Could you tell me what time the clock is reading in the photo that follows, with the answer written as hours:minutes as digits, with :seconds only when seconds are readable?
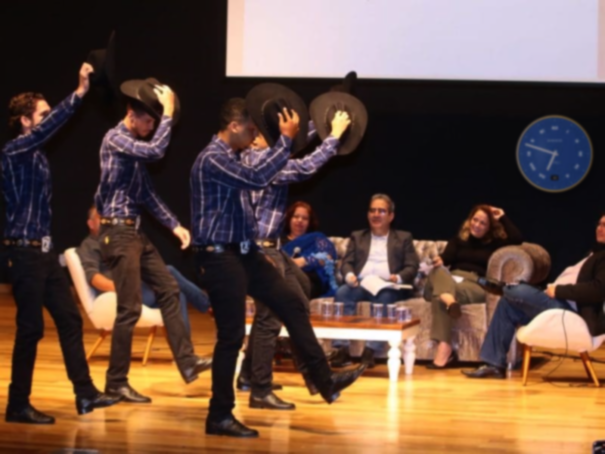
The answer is 6:48
